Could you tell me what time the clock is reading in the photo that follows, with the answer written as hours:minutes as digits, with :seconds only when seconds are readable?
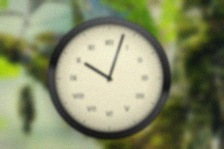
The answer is 10:03
